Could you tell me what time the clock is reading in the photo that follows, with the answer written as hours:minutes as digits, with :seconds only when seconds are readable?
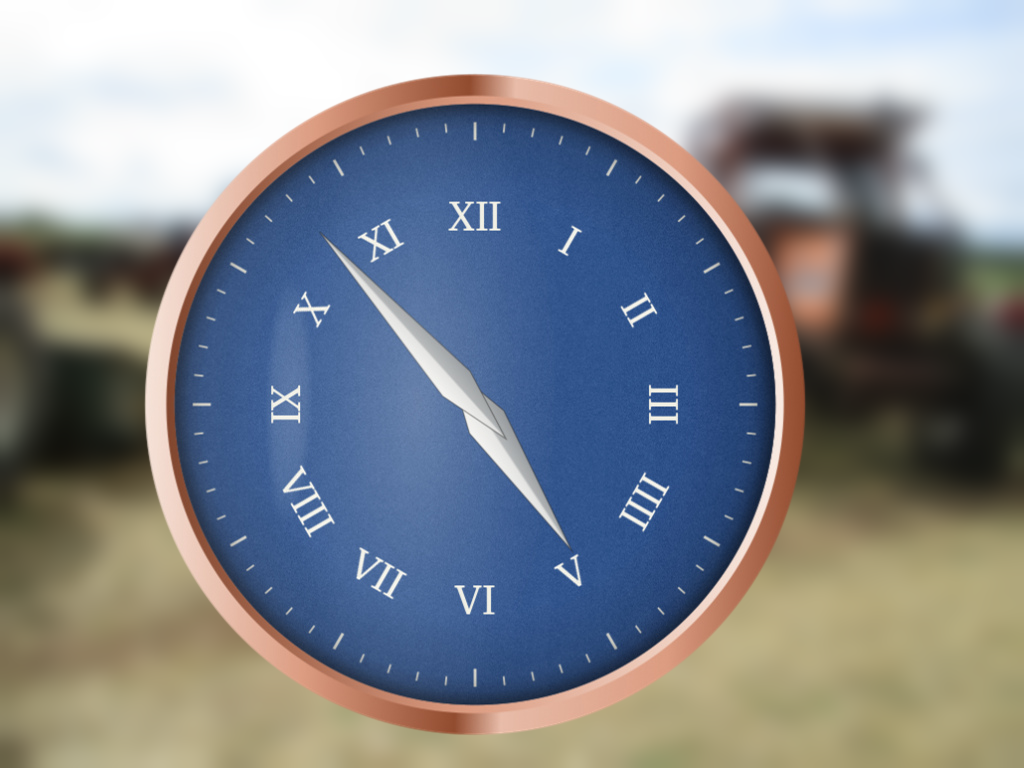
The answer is 4:53
